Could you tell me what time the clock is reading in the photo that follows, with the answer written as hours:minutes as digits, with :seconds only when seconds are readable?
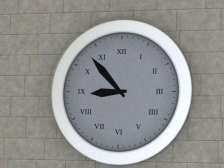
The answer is 8:53
